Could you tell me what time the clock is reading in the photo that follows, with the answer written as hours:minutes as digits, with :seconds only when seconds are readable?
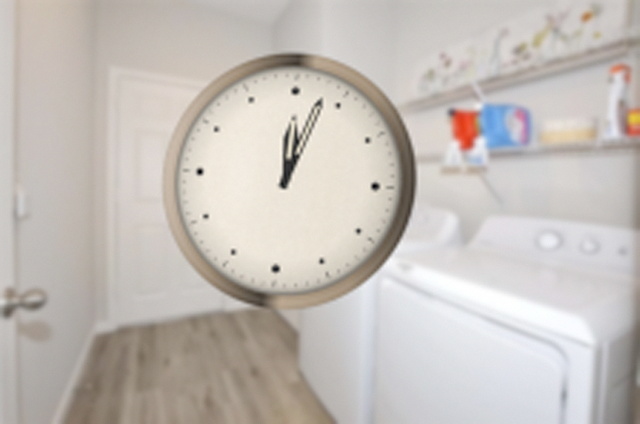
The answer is 12:03
